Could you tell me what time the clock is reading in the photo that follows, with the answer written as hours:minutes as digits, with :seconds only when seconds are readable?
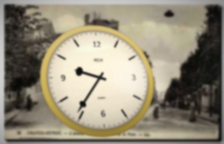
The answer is 9:36
